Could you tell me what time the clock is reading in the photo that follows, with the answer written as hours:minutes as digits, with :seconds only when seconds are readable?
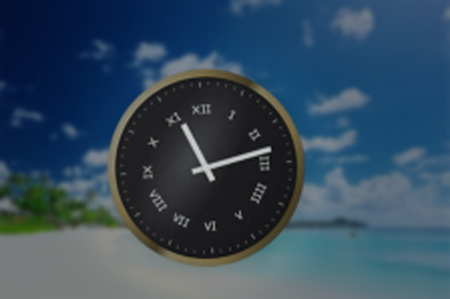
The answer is 11:13
